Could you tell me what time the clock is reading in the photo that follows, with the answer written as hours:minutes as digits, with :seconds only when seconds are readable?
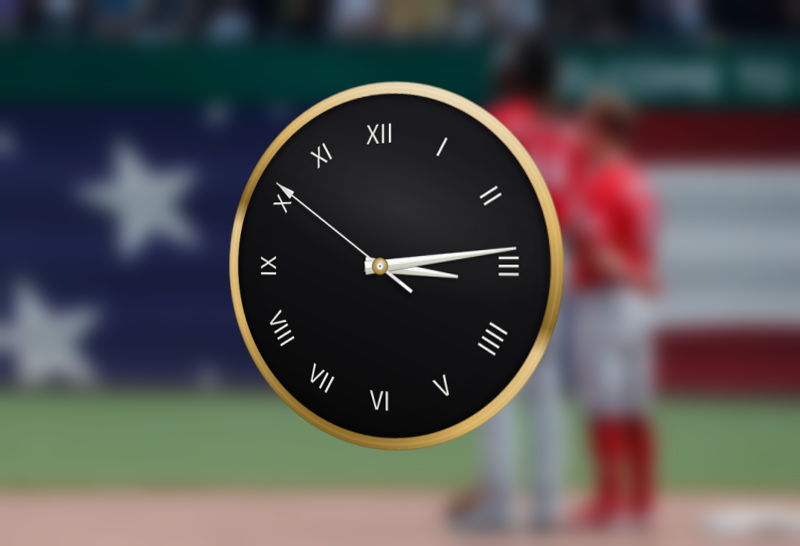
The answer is 3:13:51
